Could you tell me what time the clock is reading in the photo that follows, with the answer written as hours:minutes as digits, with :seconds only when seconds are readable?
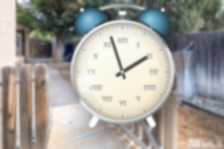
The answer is 1:57
